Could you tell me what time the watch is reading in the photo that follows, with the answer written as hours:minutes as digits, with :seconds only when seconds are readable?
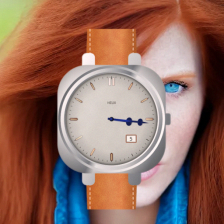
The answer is 3:16
